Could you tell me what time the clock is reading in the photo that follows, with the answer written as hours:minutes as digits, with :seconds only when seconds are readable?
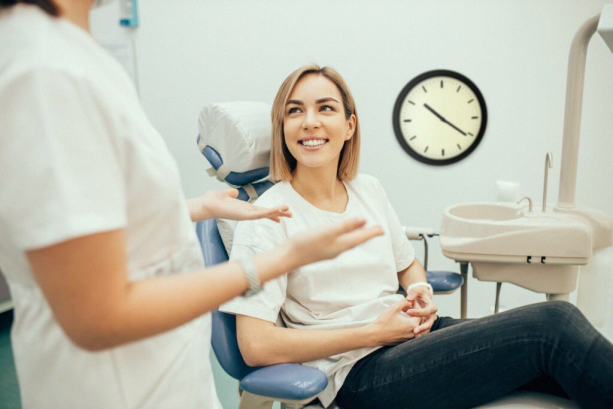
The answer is 10:21
